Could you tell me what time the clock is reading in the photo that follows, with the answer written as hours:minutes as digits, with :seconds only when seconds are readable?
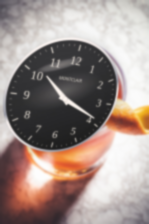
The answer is 10:19
